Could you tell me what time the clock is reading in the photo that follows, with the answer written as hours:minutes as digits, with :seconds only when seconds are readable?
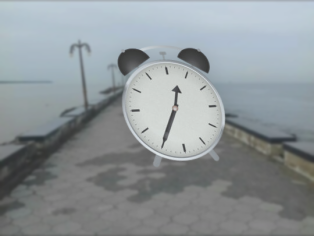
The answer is 12:35
